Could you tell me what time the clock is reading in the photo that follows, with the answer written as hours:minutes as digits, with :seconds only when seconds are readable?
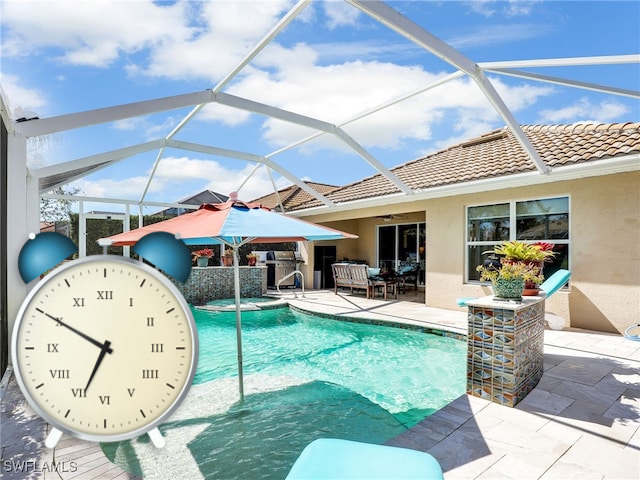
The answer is 6:50
